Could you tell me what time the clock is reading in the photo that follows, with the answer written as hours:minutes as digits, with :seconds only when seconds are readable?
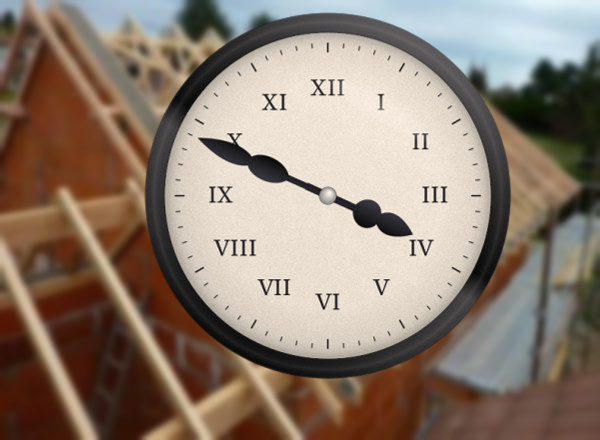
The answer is 3:49
